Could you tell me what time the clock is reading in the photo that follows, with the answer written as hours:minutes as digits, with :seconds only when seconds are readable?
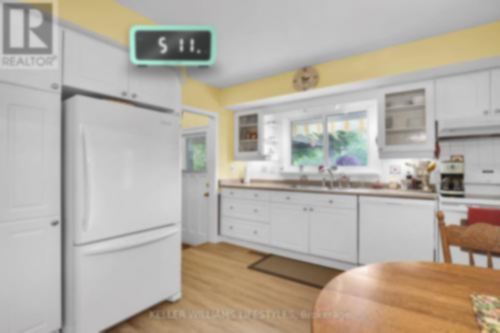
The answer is 5:11
